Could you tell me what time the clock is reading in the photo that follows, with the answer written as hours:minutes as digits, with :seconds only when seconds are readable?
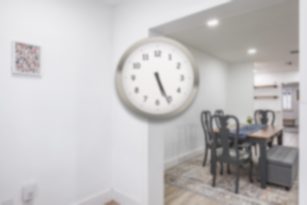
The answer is 5:26
